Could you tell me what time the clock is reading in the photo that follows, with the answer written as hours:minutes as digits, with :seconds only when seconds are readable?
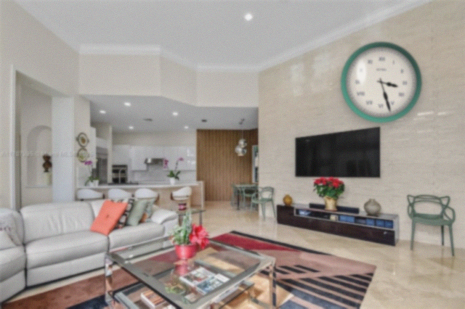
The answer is 3:27
